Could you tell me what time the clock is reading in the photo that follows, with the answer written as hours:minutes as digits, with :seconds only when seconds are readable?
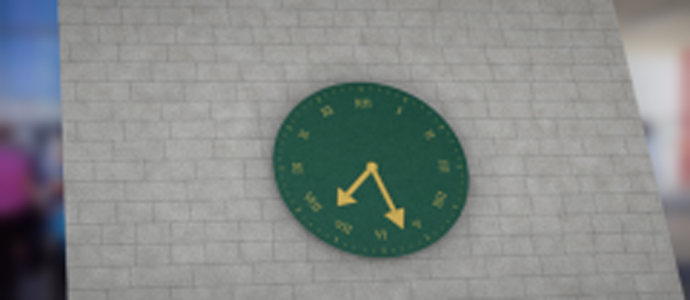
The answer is 7:27
